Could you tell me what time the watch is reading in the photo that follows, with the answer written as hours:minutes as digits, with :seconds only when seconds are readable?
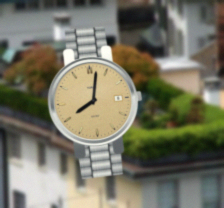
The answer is 8:02
